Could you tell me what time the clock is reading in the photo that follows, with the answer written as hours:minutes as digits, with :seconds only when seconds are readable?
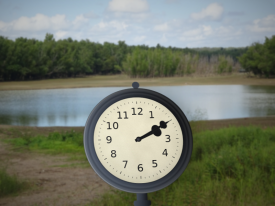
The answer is 2:10
